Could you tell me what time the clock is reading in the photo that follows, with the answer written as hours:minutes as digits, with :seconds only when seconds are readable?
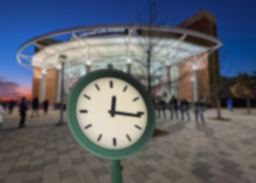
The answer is 12:16
